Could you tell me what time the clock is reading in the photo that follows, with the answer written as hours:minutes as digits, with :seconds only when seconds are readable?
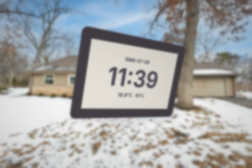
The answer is 11:39
